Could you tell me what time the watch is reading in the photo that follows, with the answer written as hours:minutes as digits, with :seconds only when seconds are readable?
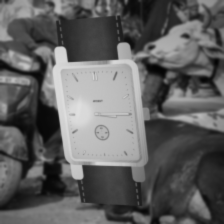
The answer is 3:15
